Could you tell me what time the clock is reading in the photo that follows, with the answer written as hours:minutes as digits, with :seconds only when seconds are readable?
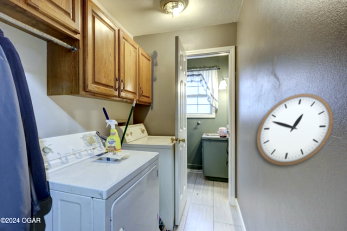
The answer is 12:48
